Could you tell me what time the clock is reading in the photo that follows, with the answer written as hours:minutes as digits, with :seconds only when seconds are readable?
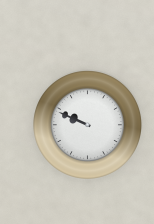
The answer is 9:49
